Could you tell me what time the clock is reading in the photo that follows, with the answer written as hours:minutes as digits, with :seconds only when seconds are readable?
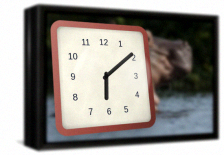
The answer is 6:09
